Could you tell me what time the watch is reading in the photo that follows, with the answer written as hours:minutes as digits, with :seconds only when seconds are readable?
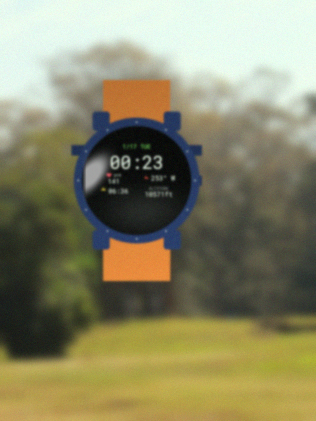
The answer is 0:23
